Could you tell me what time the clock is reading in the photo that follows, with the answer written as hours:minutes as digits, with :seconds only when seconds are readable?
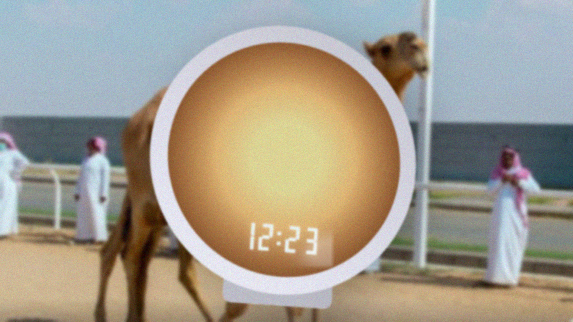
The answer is 12:23
